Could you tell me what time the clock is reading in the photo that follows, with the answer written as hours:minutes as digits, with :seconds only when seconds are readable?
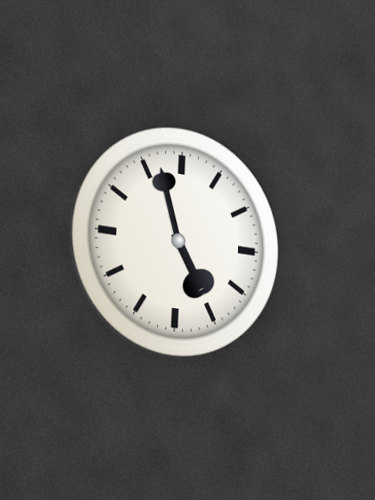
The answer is 4:57
